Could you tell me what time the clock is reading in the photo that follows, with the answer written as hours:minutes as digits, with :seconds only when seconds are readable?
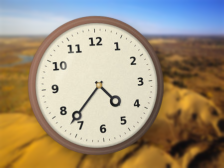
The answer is 4:37
